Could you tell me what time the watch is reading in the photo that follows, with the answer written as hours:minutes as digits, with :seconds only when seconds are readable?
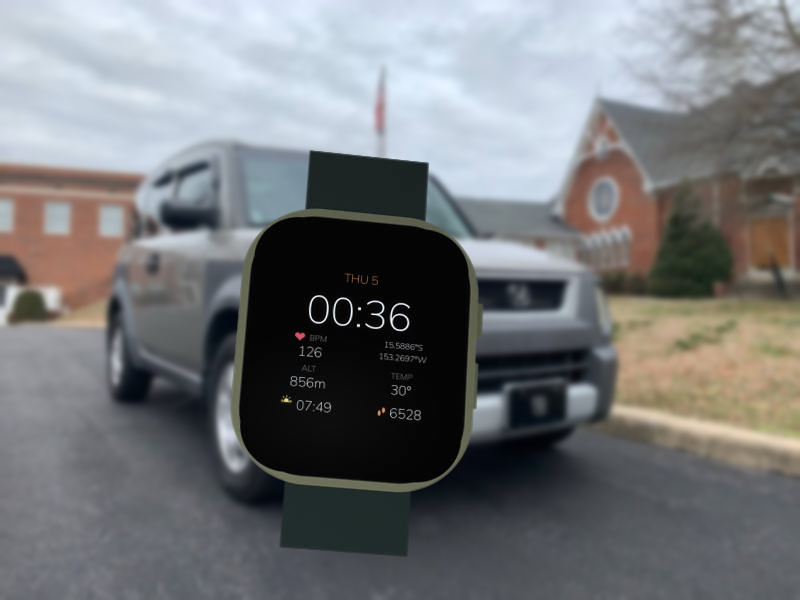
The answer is 0:36
